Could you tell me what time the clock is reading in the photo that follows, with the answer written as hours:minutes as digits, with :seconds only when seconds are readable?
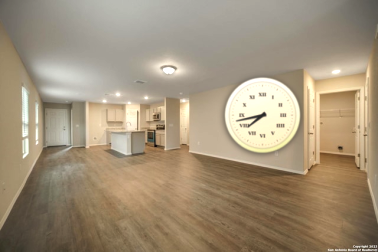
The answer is 7:43
